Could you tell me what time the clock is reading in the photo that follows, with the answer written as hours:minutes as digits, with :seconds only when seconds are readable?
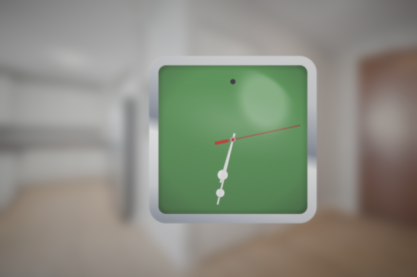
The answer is 6:32:13
